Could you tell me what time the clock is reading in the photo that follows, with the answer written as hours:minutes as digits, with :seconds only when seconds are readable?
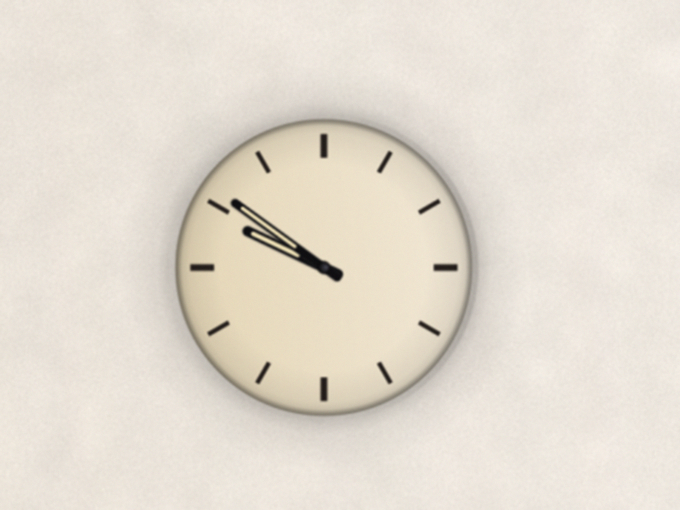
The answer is 9:51
